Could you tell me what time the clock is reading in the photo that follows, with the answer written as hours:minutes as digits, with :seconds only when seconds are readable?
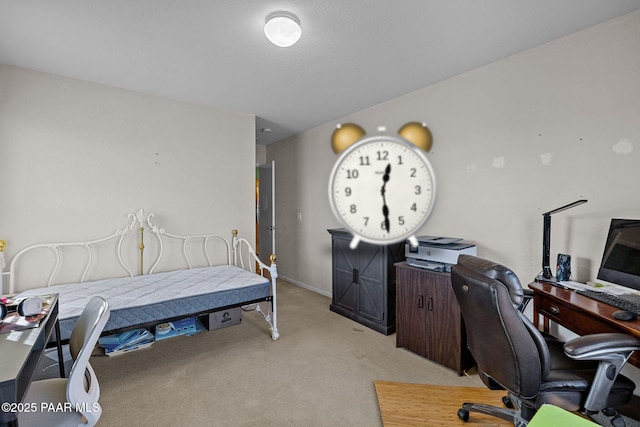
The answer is 12:29
